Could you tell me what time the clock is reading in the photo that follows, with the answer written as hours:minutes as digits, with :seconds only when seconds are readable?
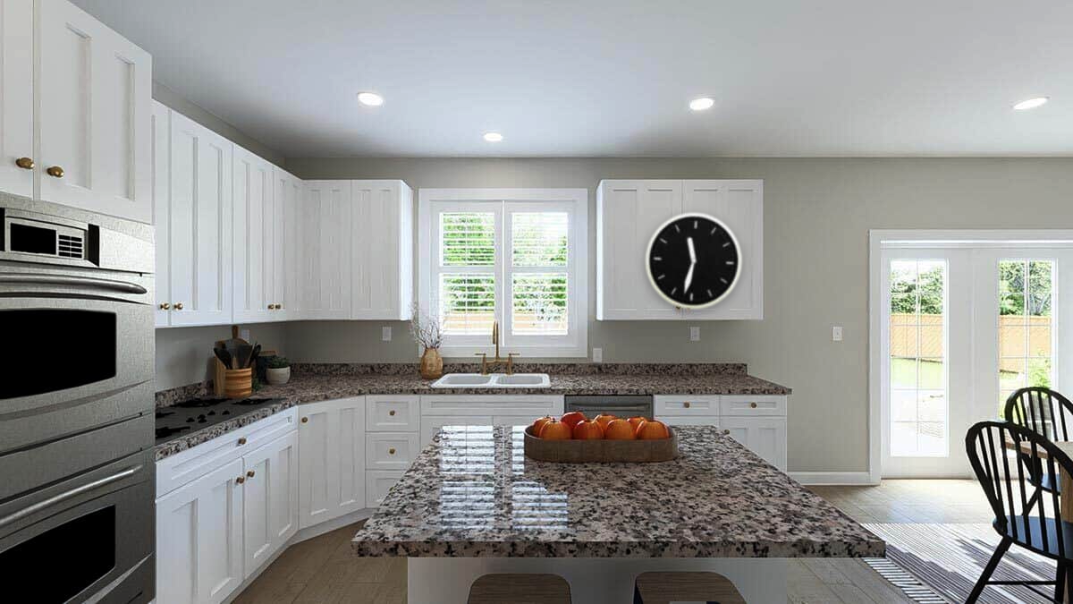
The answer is 11:32
